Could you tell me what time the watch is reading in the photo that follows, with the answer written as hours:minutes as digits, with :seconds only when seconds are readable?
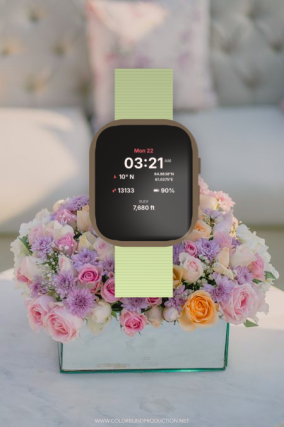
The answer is 3:21
